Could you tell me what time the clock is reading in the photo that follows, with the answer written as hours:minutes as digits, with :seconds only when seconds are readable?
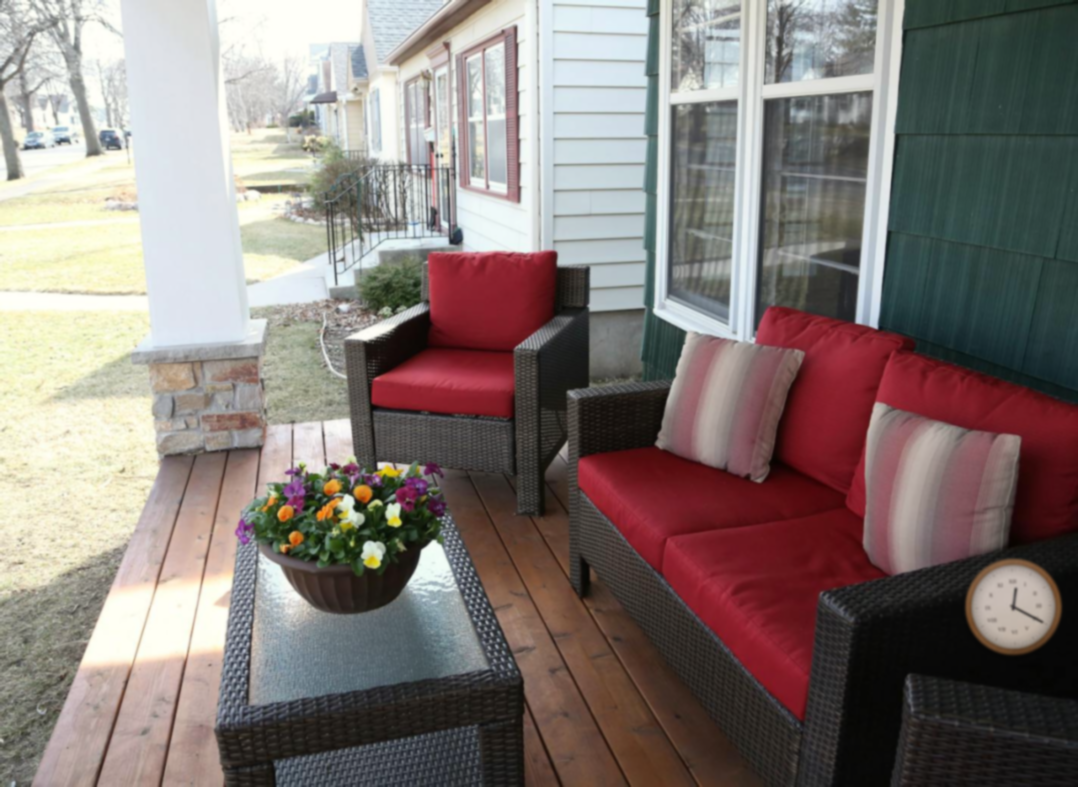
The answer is 12:20
